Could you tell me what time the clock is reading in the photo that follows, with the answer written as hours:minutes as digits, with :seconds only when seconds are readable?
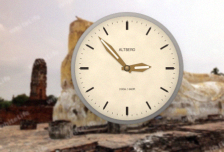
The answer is 2:53
